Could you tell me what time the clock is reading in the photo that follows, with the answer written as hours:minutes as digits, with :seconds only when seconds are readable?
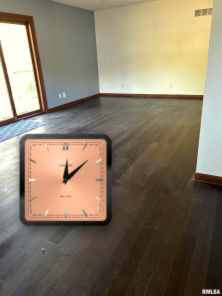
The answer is 12:08
